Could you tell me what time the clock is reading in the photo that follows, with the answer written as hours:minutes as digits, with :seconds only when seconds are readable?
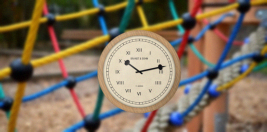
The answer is 10:13
